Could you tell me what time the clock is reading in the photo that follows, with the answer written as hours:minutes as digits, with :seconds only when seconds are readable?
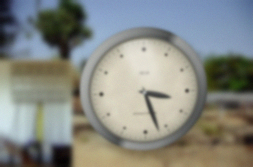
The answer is 3:27
